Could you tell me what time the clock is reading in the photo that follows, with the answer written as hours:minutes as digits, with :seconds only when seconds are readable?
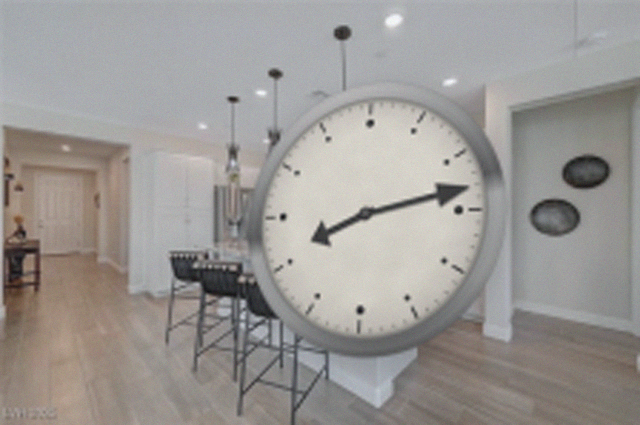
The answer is 8:13
